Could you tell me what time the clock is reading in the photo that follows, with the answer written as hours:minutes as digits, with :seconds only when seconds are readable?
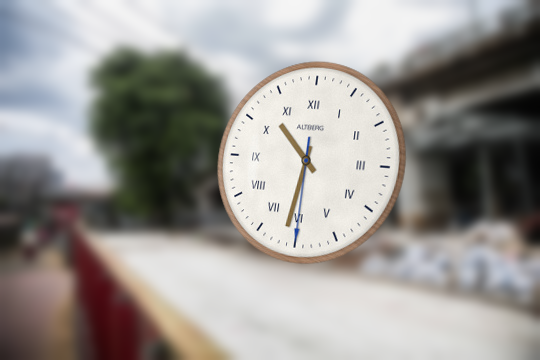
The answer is 10:31:30
